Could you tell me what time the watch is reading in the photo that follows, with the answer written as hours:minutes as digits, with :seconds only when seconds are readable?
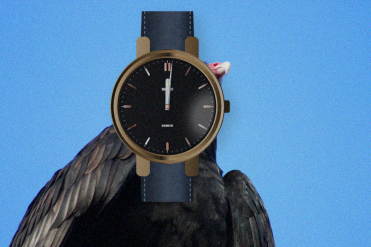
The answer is 12:01
